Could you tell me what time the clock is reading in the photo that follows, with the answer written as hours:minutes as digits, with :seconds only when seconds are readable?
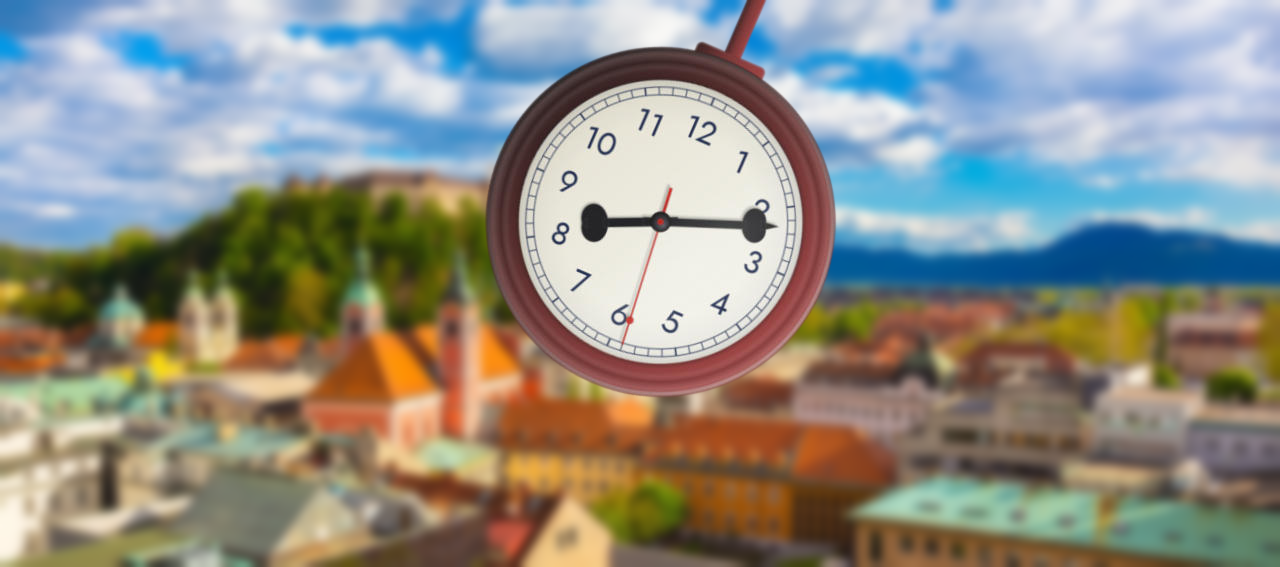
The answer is 8:11:29
